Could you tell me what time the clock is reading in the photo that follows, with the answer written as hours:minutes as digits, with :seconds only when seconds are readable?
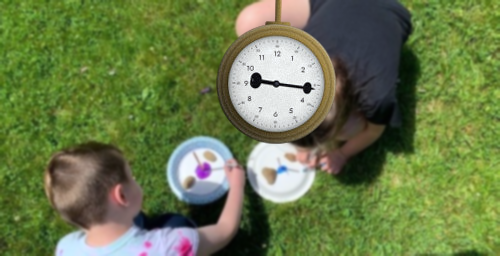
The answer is 9:16
